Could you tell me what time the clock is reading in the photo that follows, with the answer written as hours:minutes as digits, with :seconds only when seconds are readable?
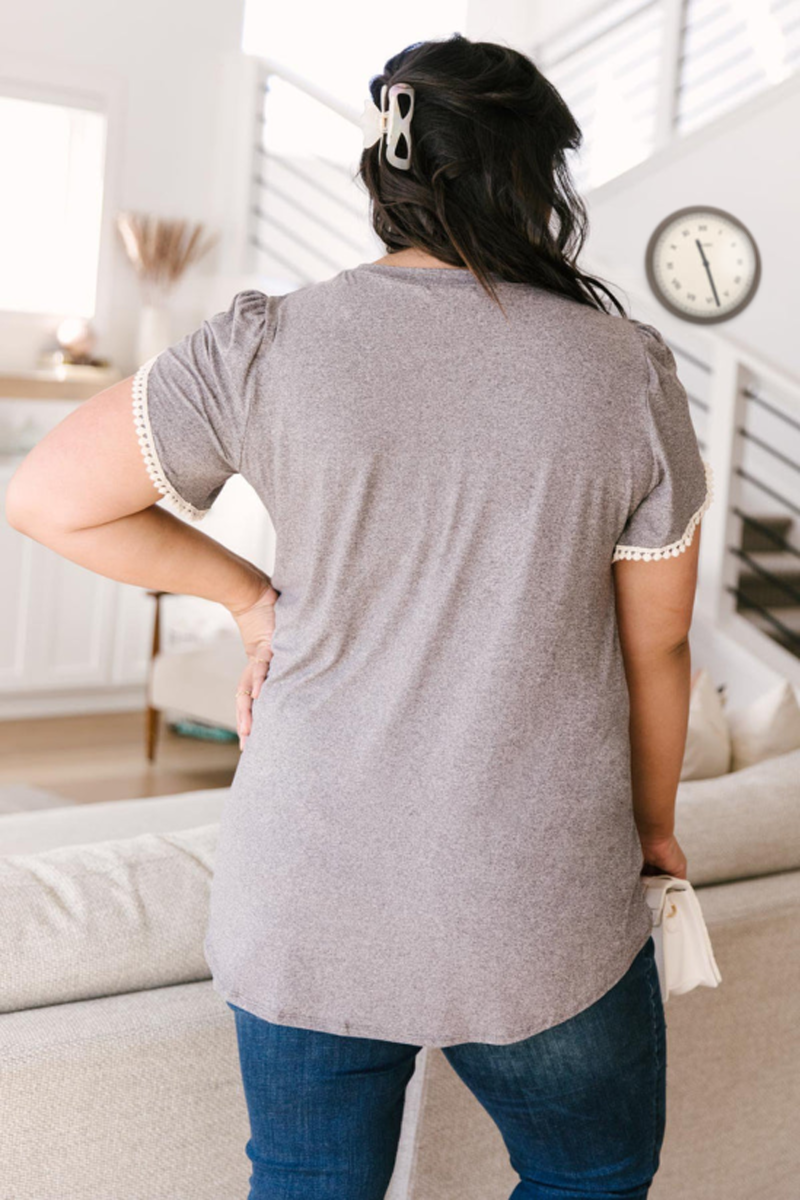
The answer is 11:28
